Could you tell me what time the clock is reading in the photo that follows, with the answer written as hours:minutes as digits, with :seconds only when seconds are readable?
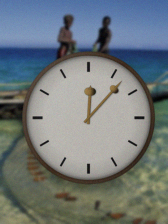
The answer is 12:07
